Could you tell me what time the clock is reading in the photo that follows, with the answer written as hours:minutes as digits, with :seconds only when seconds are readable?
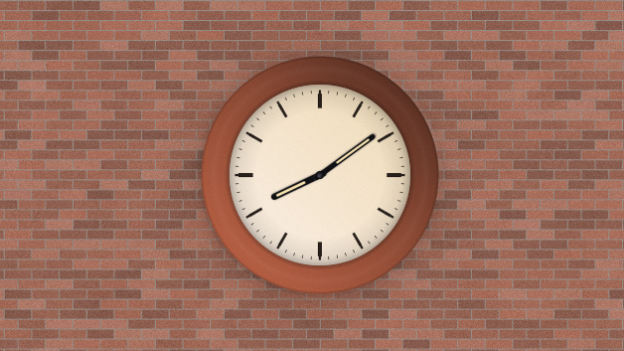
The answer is 8:09
